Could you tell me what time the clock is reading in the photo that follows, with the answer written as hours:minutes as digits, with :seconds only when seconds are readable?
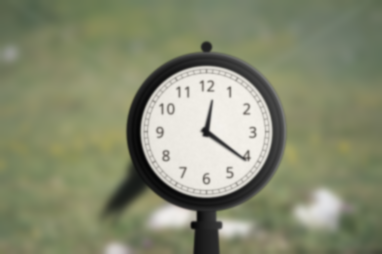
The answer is 12:21
